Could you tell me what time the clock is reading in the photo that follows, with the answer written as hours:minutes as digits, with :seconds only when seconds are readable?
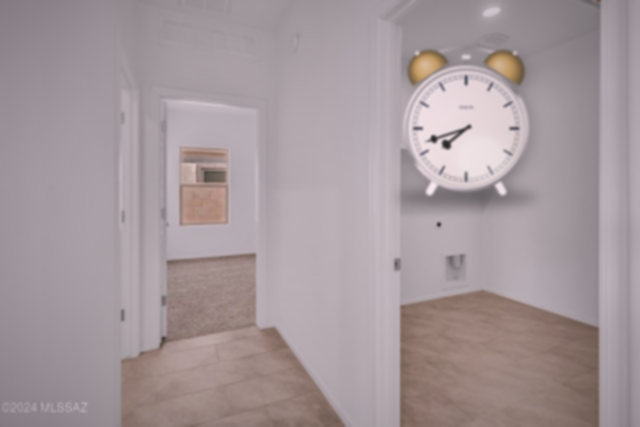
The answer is 7:42
